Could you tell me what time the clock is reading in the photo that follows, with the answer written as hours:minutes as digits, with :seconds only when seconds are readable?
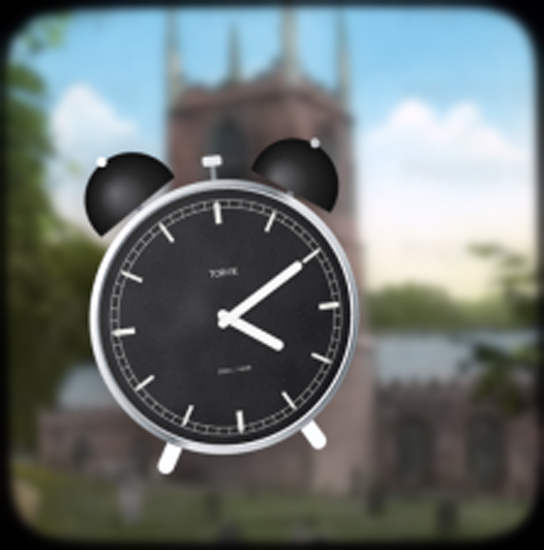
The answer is 4:10
